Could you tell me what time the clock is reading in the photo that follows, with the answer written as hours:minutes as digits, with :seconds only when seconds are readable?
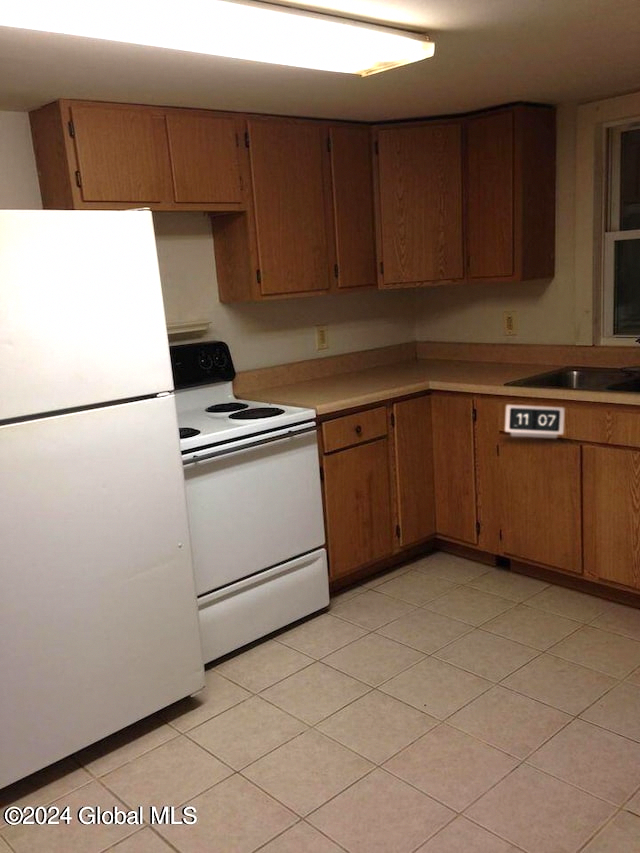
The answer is 11:07
